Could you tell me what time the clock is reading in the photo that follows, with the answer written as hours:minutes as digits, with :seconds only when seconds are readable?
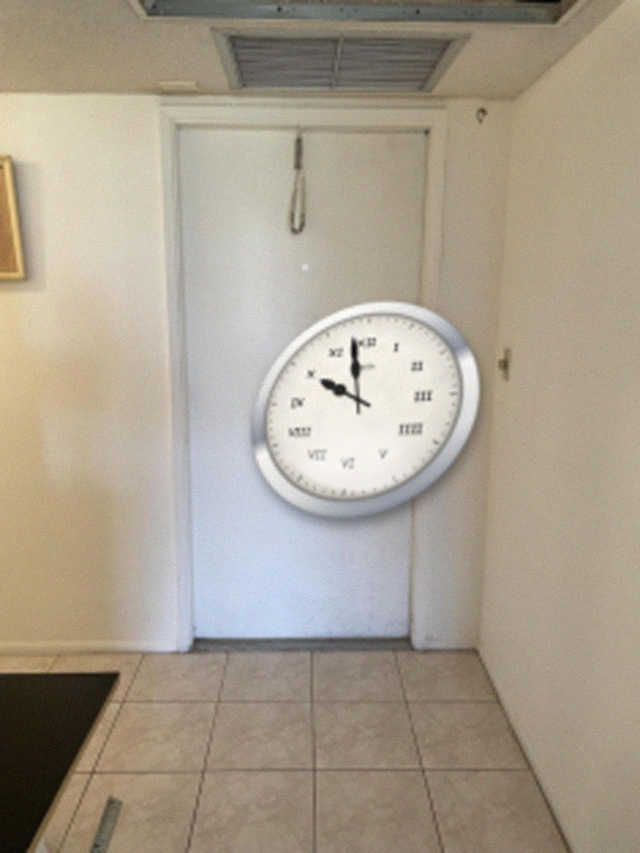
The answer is 9:58
